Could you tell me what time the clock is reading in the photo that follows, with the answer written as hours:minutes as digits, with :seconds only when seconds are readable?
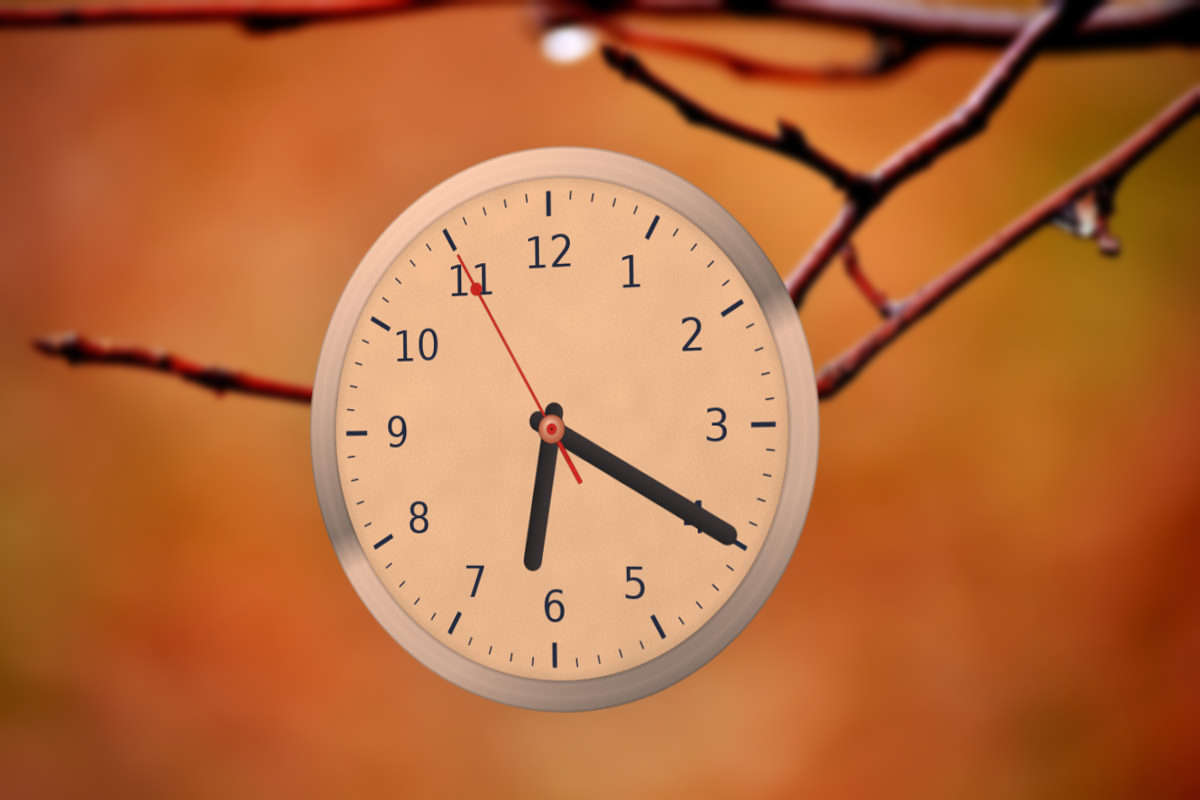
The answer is 6:19:55
